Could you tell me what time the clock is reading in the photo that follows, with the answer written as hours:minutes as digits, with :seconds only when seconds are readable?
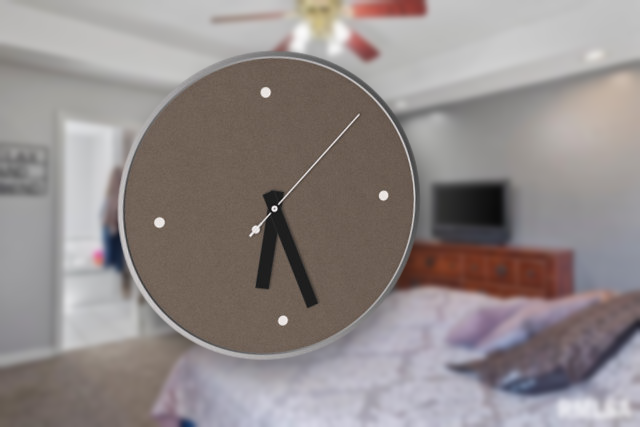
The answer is 6:27:08
